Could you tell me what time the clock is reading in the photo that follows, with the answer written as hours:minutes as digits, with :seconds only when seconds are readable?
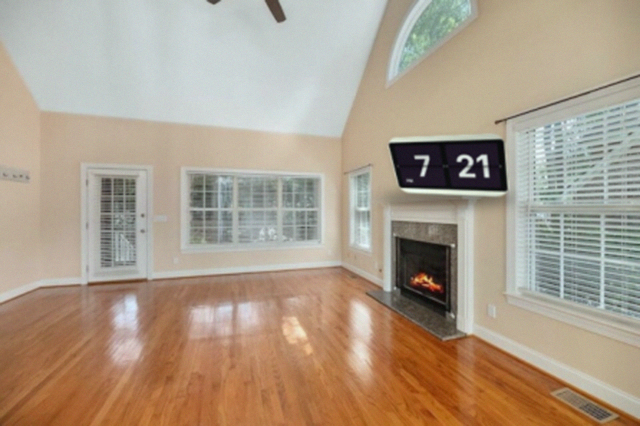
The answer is 7:21
